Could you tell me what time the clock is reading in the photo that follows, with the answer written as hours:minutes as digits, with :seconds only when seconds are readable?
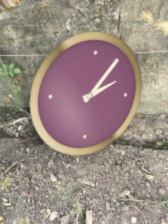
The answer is 2:06
